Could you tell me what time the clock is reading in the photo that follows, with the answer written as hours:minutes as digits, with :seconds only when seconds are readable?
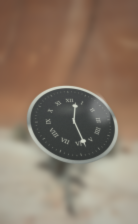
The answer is 12:28
